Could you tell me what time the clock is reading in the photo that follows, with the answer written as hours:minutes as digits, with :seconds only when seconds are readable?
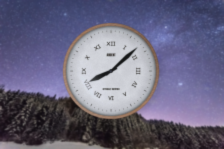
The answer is 8:08
